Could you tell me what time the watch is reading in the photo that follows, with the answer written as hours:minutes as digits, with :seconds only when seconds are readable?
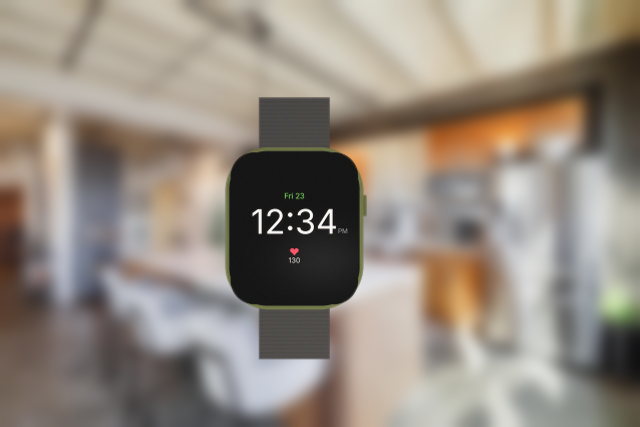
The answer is 12:34
